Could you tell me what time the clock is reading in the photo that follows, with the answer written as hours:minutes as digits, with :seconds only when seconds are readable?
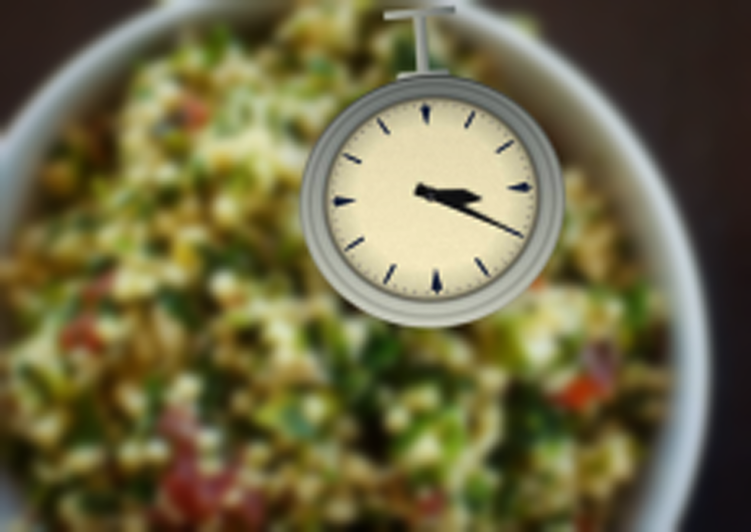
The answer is 3:20
